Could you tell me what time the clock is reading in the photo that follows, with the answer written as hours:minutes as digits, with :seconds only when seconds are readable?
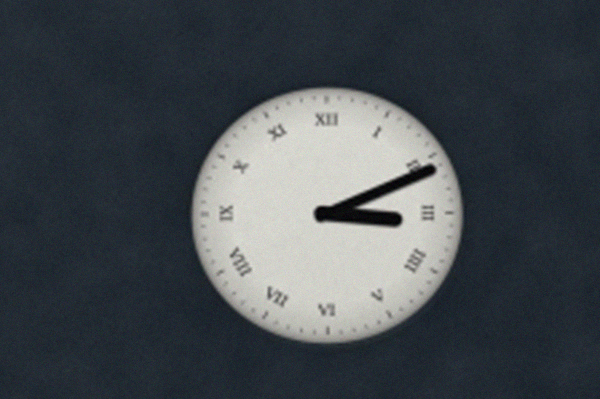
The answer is 3:11
